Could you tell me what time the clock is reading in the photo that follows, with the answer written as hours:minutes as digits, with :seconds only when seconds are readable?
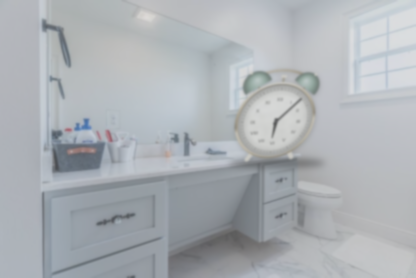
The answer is 6:07
